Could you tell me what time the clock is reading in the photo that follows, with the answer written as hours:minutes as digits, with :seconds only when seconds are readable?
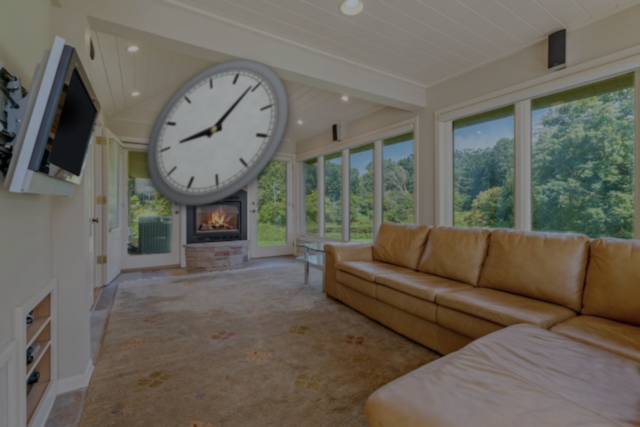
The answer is 8:04
